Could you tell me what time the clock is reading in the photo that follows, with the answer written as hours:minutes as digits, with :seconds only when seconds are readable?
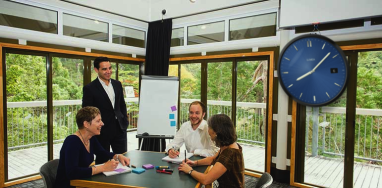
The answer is 8:08
